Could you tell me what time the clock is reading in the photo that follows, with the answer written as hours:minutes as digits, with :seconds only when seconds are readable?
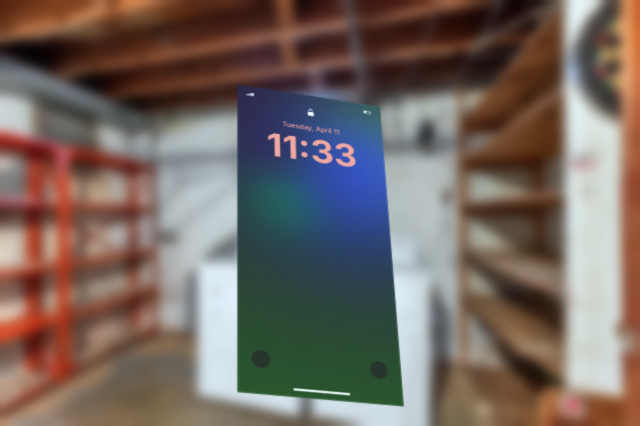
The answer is 11:33
